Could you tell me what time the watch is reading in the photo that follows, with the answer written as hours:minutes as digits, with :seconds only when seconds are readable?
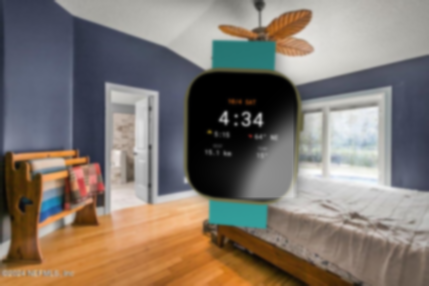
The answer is 4:34
